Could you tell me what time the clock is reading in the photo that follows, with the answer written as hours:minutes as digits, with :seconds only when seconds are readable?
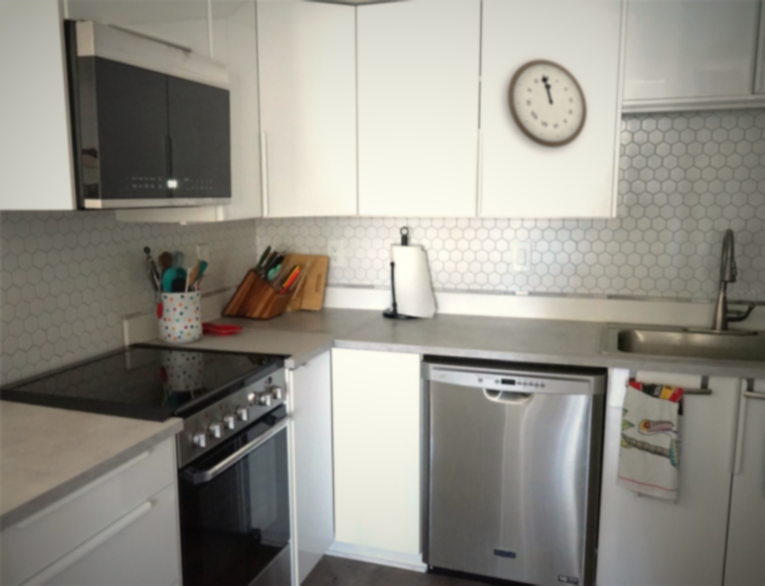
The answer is 11:59
